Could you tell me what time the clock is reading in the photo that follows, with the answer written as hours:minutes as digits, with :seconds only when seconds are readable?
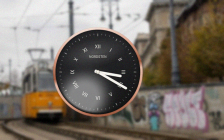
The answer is 3:20
